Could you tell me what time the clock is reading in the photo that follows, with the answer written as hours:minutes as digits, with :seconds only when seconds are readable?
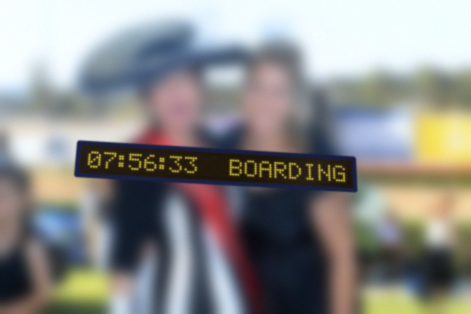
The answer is 7:56:33
